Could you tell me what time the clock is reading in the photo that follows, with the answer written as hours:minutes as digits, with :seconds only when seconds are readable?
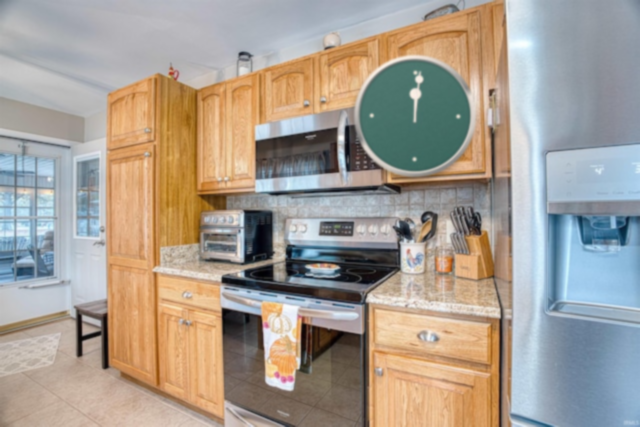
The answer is 12:01
